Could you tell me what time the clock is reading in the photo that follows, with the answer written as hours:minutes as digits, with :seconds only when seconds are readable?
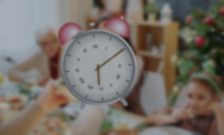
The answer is 6:10
